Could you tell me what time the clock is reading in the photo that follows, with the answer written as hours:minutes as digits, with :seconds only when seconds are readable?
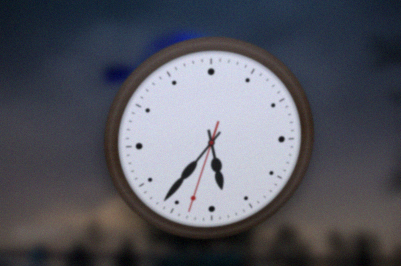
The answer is 5:36:33
